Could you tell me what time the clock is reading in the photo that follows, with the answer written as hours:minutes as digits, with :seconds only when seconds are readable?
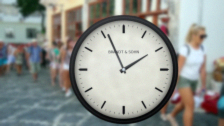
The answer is 1:56
